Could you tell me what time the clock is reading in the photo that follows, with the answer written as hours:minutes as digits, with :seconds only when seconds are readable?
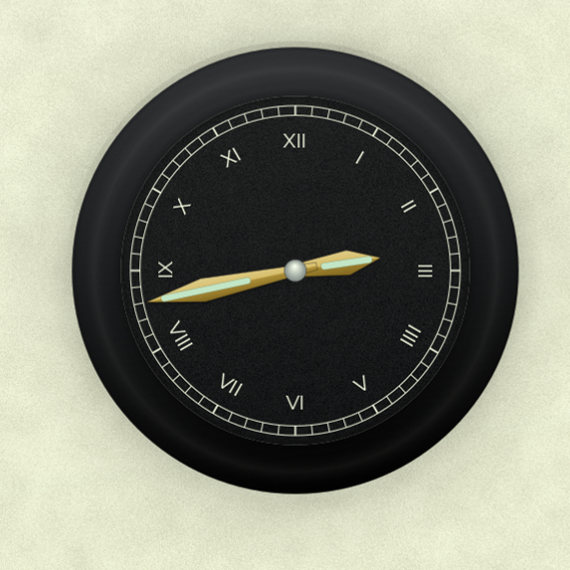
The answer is 2:43
